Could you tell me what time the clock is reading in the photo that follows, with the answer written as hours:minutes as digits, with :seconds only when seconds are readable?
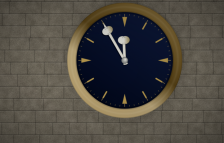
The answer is 11:55
